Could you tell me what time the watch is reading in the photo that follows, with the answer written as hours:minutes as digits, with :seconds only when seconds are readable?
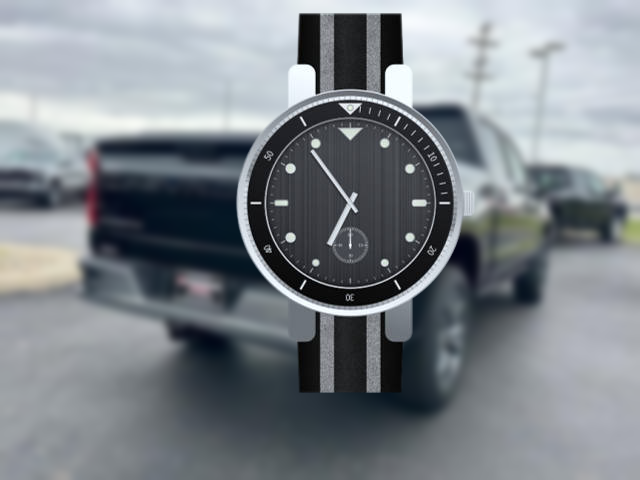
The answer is 6:54
